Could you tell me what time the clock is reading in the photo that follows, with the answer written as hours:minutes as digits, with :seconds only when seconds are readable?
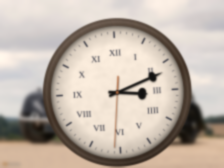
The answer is 3:11:31
